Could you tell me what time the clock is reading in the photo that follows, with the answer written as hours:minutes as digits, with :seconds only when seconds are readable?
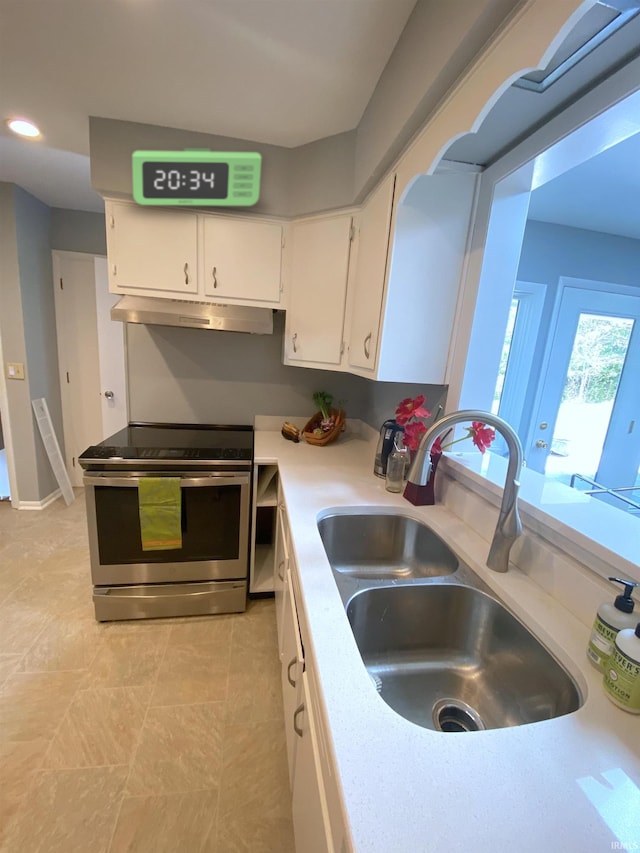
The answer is 20:34
